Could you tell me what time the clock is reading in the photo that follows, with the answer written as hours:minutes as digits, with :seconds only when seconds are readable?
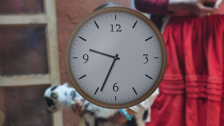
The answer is 9:34
